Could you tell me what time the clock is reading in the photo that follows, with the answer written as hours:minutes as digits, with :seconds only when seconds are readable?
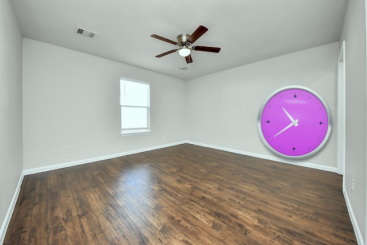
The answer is 10:39
